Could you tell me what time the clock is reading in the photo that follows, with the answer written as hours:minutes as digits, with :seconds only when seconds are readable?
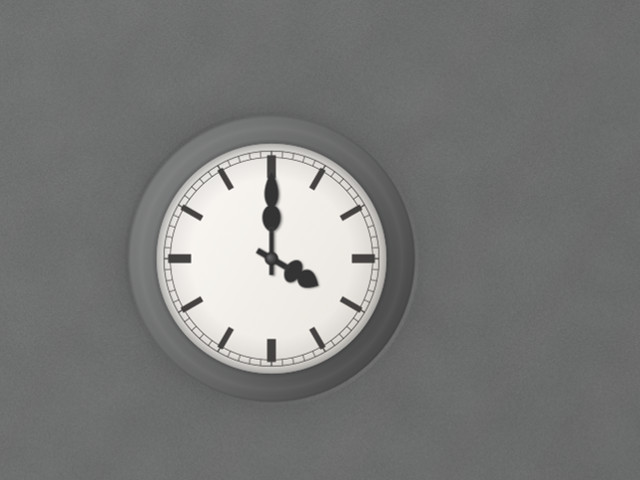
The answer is 4:00
